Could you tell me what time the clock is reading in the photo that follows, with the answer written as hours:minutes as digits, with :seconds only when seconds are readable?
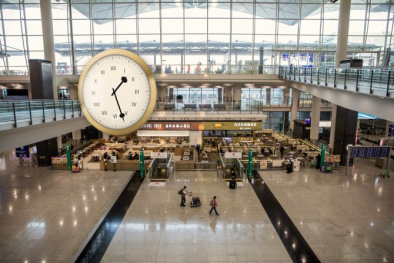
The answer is 1:27
